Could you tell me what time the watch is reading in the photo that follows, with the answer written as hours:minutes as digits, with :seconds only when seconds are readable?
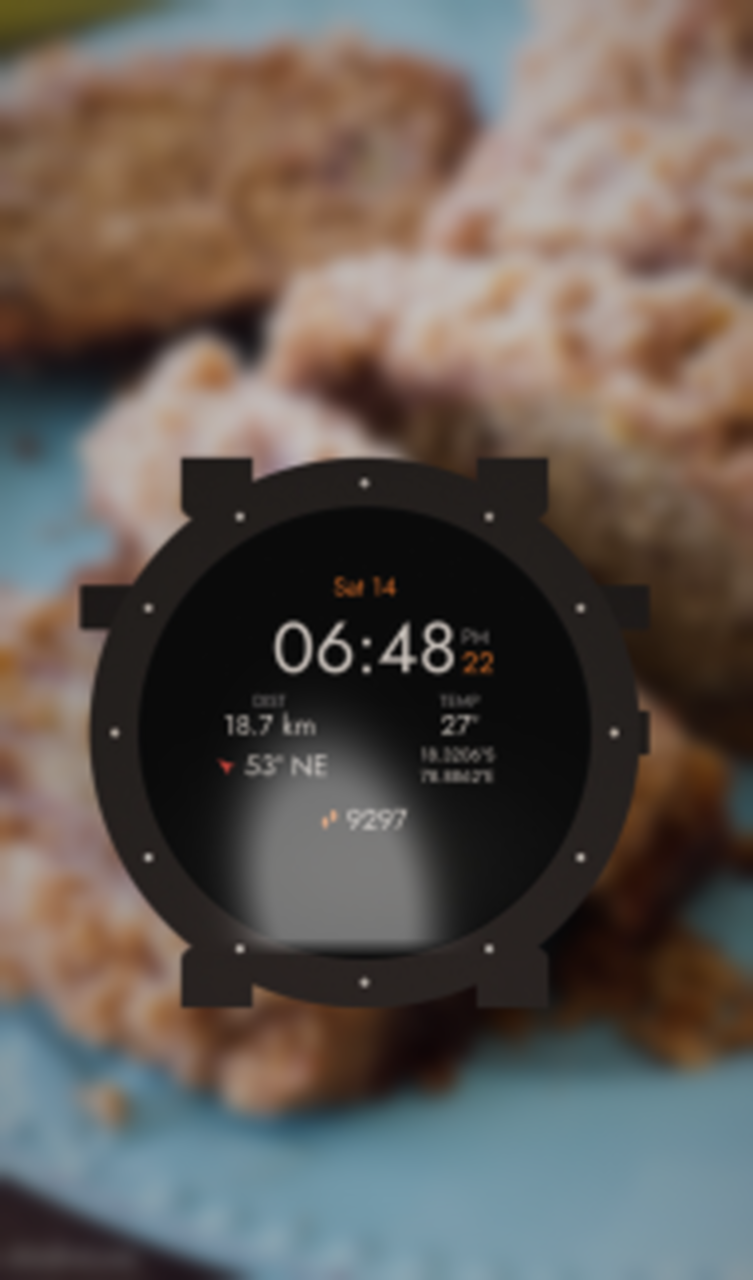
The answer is 6:48
